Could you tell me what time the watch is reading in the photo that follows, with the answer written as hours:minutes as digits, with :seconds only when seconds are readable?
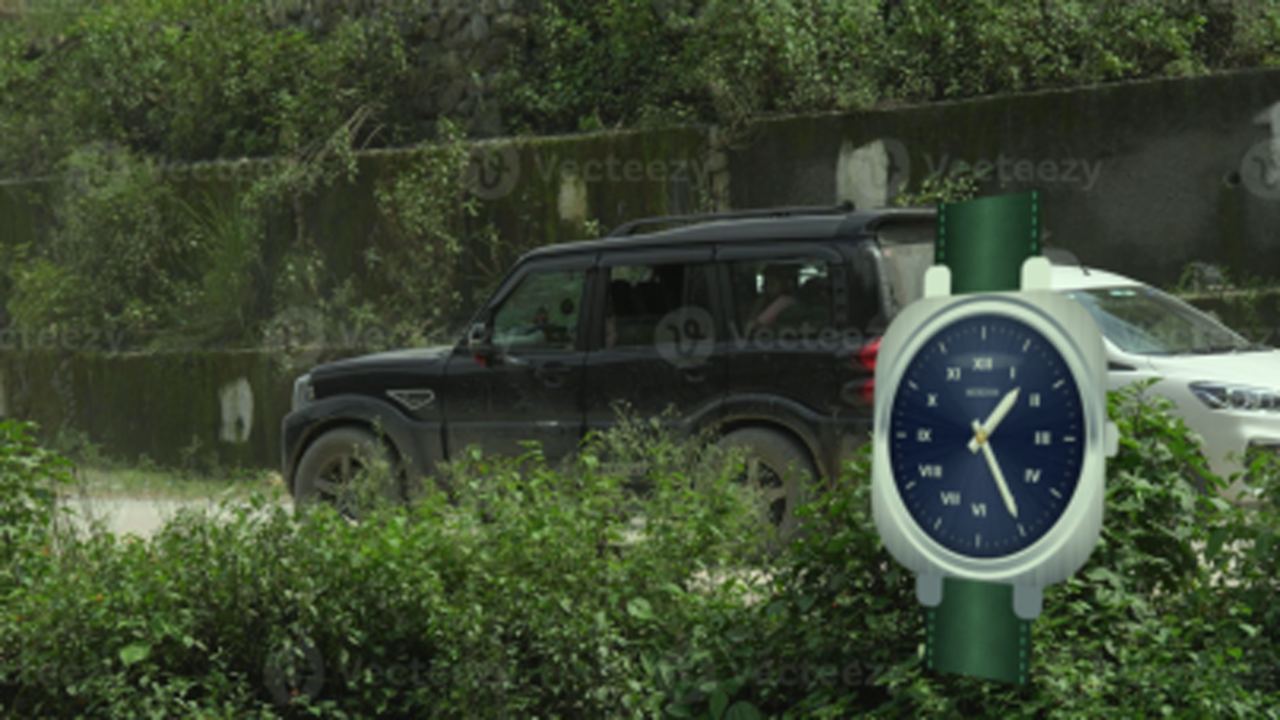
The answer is 1:25
